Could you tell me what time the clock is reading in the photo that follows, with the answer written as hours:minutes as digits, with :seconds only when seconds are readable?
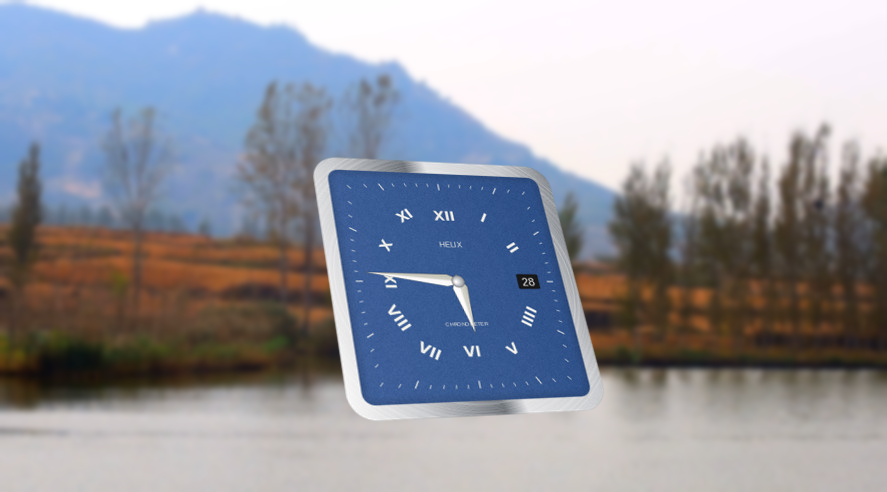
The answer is 5:46
